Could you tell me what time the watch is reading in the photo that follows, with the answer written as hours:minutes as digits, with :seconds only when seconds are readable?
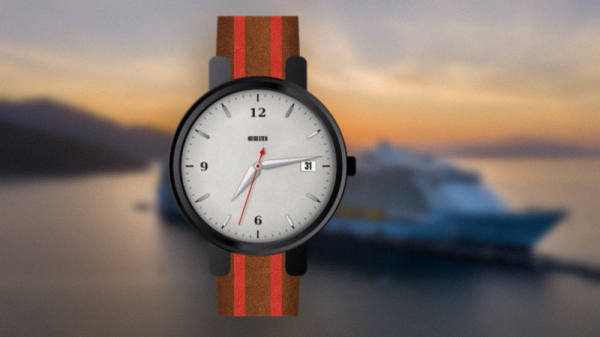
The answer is 7:13:33
